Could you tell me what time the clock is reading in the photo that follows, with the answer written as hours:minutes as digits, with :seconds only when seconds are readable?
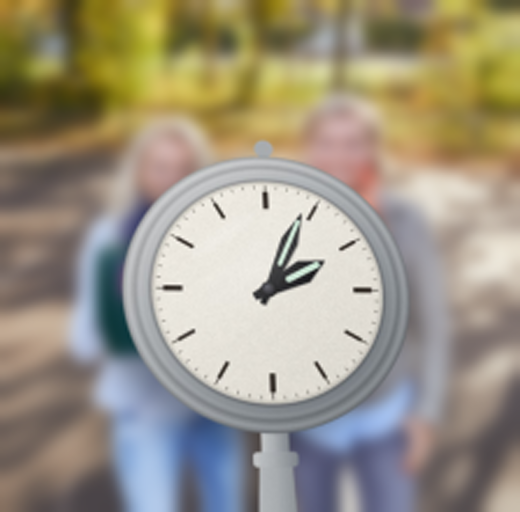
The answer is 2:04
